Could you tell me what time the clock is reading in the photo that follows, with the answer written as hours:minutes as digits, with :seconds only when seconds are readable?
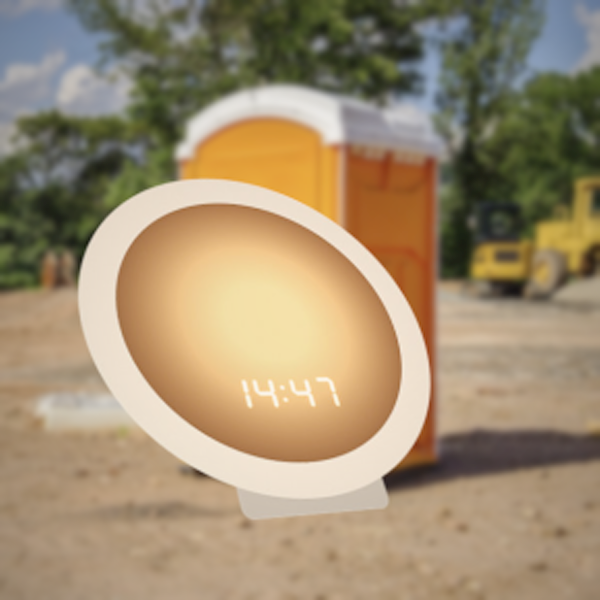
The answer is 14:47
